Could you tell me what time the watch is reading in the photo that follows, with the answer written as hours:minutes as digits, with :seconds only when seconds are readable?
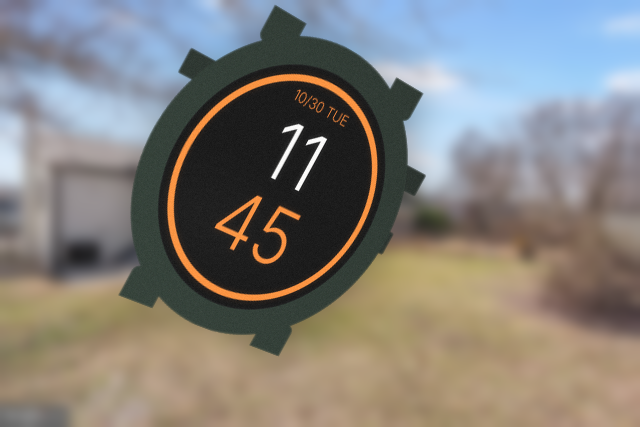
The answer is 11:45
